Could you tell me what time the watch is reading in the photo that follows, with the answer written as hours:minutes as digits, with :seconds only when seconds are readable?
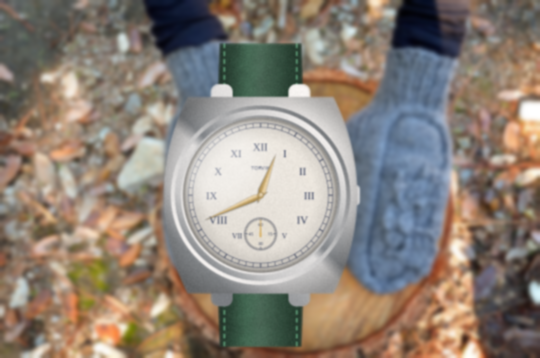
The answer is 12:41
